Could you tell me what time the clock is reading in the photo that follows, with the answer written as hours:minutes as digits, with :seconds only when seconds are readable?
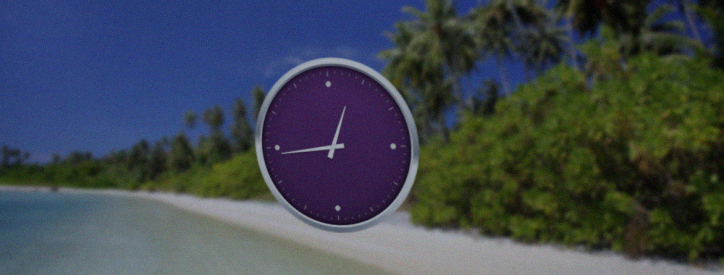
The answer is 12:44
